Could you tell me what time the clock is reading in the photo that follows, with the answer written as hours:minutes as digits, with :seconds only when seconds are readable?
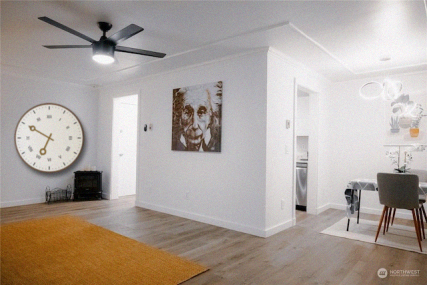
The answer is 6:50
